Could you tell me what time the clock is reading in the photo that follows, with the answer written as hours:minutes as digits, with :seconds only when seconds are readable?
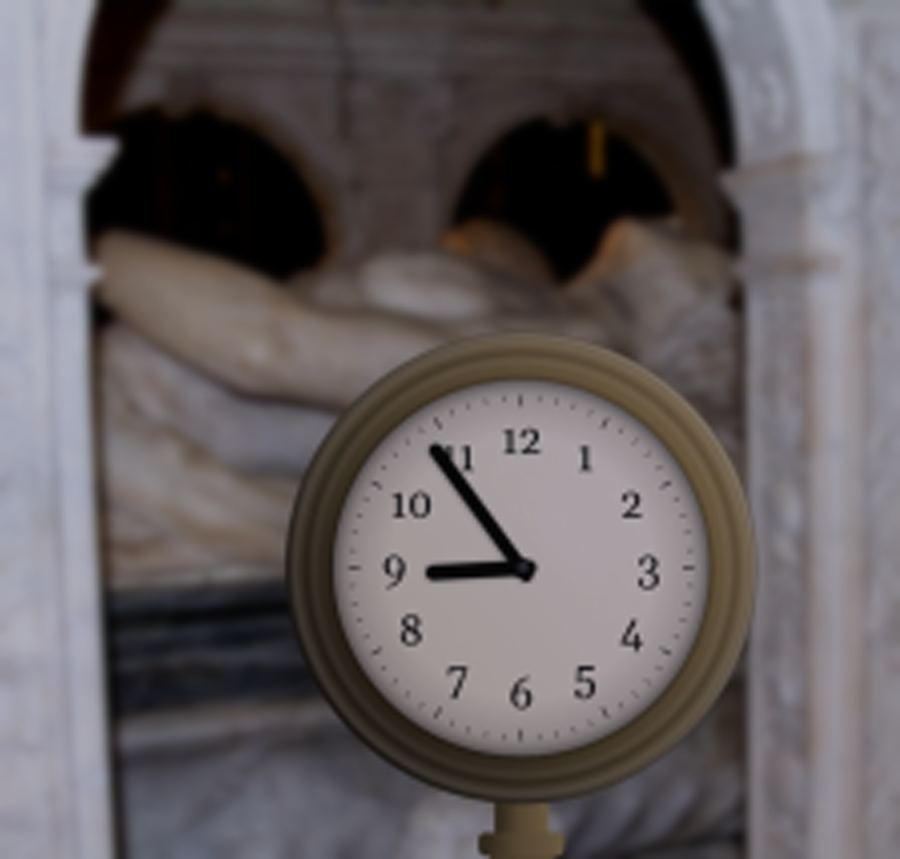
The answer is 8:54
